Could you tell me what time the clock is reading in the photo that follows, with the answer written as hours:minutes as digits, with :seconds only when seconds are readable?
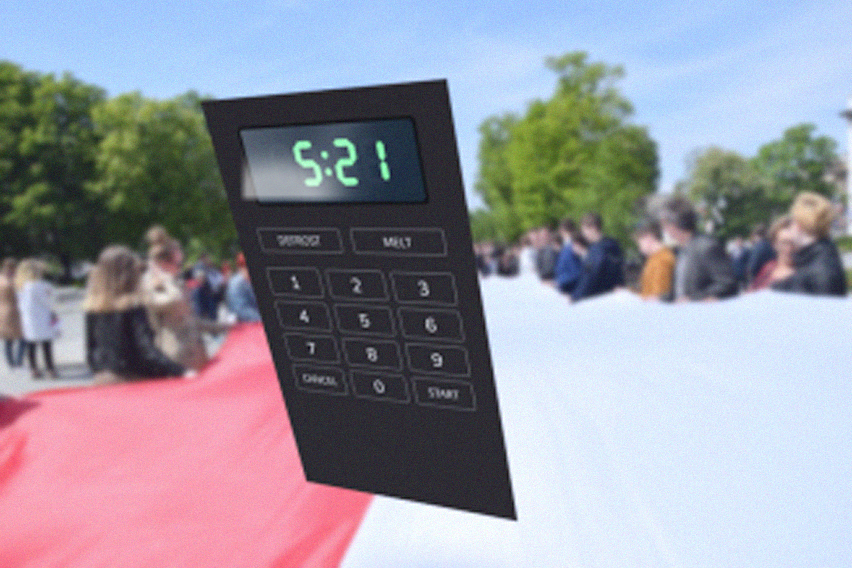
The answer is 5:21
